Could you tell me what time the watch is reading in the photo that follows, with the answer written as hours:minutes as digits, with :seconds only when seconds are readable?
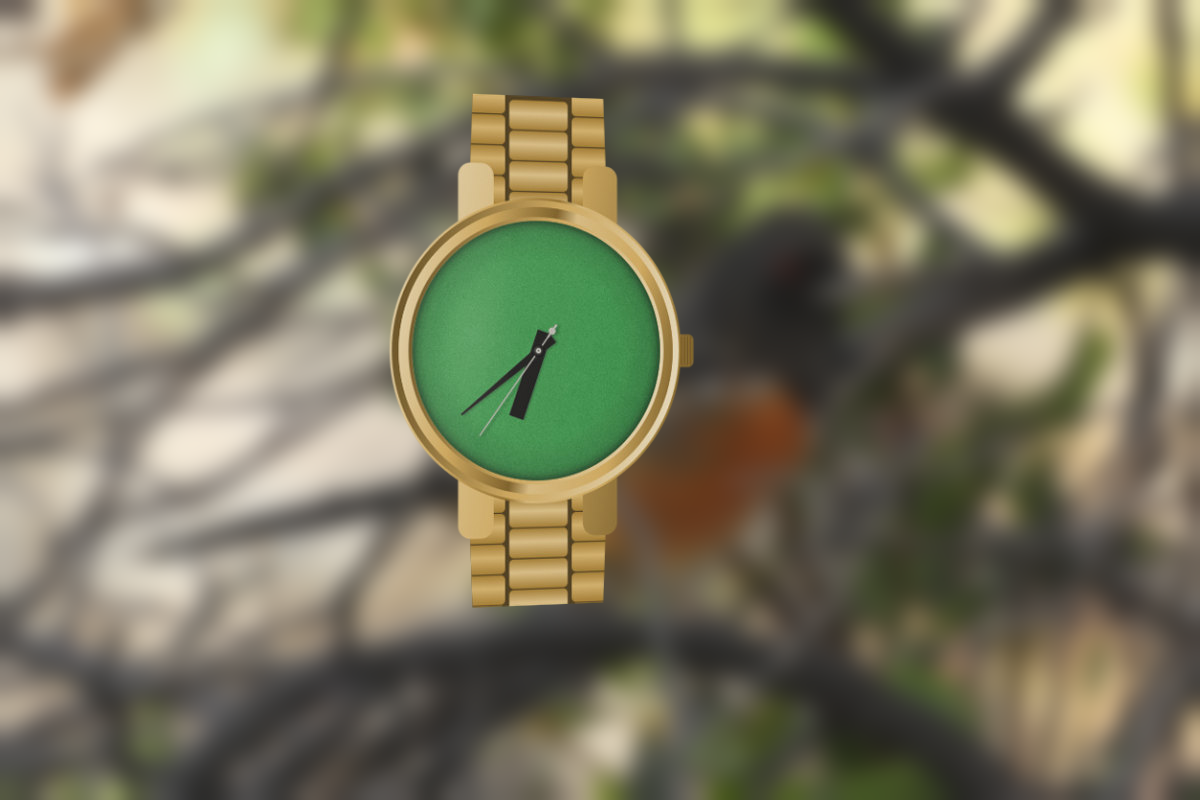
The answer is 6:38:36
